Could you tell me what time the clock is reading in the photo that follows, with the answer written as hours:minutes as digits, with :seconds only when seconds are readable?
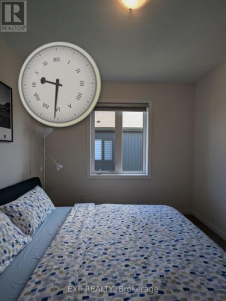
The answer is 9:31
